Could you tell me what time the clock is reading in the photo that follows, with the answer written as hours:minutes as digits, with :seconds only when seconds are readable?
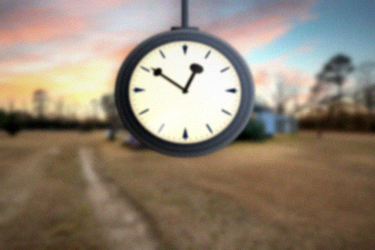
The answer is 12:51
